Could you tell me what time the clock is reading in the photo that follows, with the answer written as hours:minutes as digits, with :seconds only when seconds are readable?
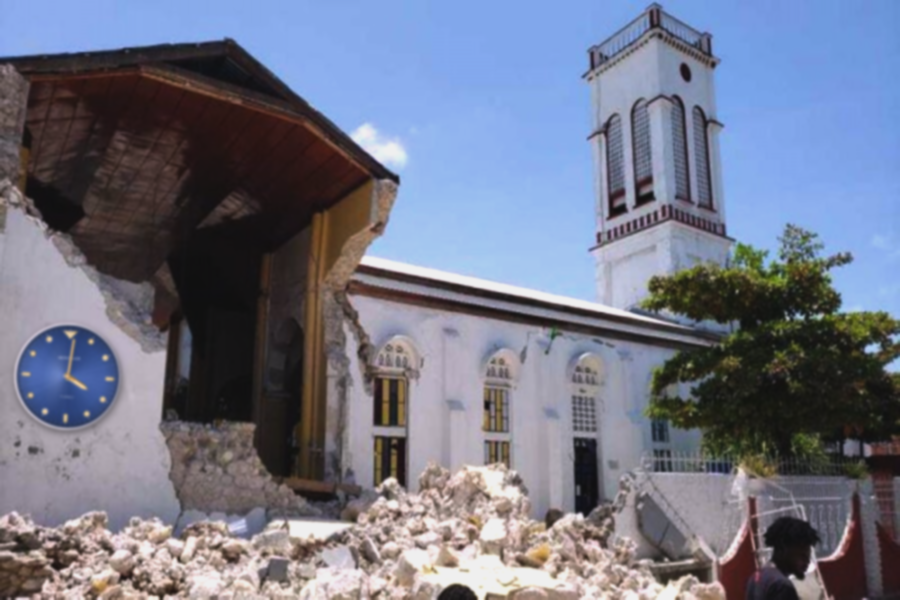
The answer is 4:01
